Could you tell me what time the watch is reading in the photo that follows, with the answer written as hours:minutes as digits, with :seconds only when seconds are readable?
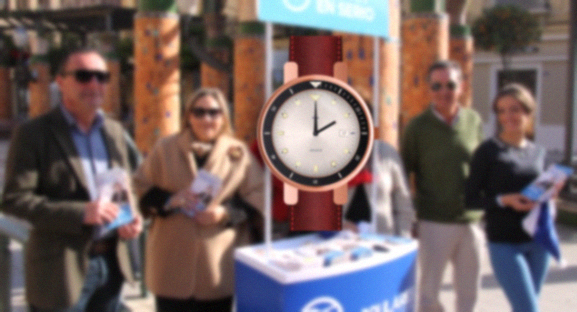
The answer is 2:00
